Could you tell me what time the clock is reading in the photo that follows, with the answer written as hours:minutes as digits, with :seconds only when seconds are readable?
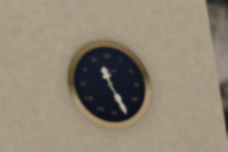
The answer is 11:26
